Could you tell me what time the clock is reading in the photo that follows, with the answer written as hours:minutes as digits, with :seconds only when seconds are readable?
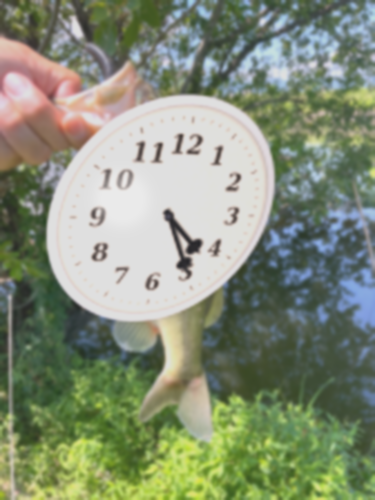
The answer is 4:25
